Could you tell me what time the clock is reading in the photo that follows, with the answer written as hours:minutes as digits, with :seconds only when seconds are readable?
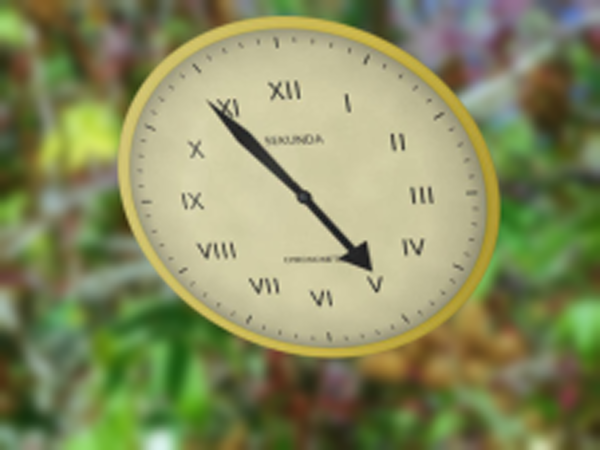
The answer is 4:54
